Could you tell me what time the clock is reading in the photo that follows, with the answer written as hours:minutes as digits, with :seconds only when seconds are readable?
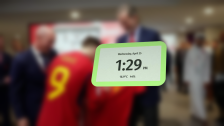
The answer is 1:29
